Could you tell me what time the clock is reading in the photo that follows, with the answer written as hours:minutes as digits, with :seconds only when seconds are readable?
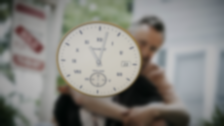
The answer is 11:02
